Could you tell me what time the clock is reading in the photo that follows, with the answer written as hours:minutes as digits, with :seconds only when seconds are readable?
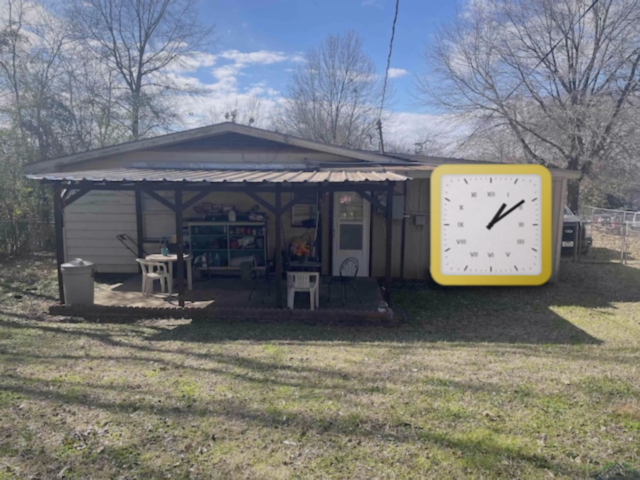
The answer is 1:09
